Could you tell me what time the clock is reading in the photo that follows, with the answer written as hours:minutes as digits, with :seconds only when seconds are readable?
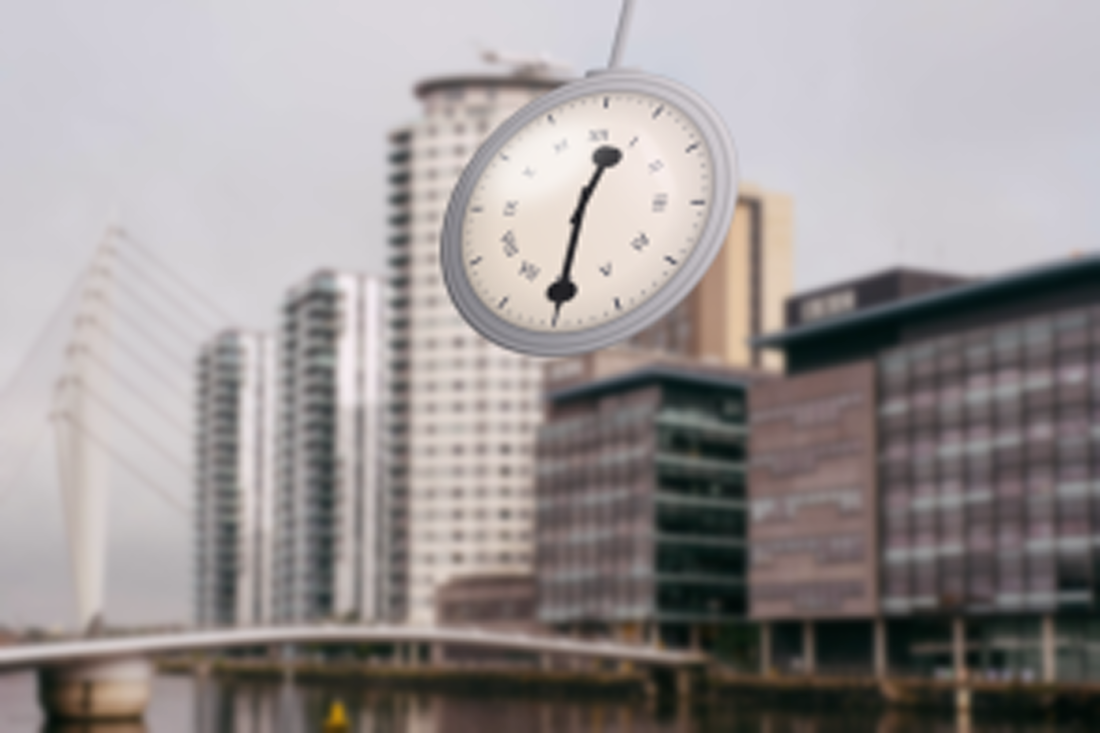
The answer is 12:30
